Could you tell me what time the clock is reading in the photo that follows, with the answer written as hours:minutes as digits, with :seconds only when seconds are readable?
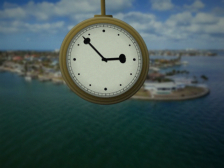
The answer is 2:53
